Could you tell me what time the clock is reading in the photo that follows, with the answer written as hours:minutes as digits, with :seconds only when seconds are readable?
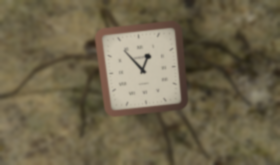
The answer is 12:54
